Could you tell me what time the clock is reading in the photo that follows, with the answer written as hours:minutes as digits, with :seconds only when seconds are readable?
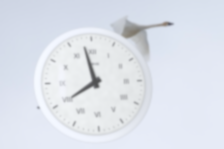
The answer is 7:58
